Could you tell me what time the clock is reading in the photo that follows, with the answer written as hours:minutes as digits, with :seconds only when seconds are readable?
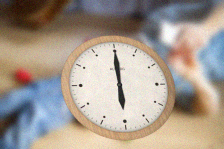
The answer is 6:00
